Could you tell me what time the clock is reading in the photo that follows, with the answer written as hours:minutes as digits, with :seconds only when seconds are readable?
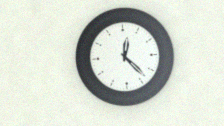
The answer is 12:23
